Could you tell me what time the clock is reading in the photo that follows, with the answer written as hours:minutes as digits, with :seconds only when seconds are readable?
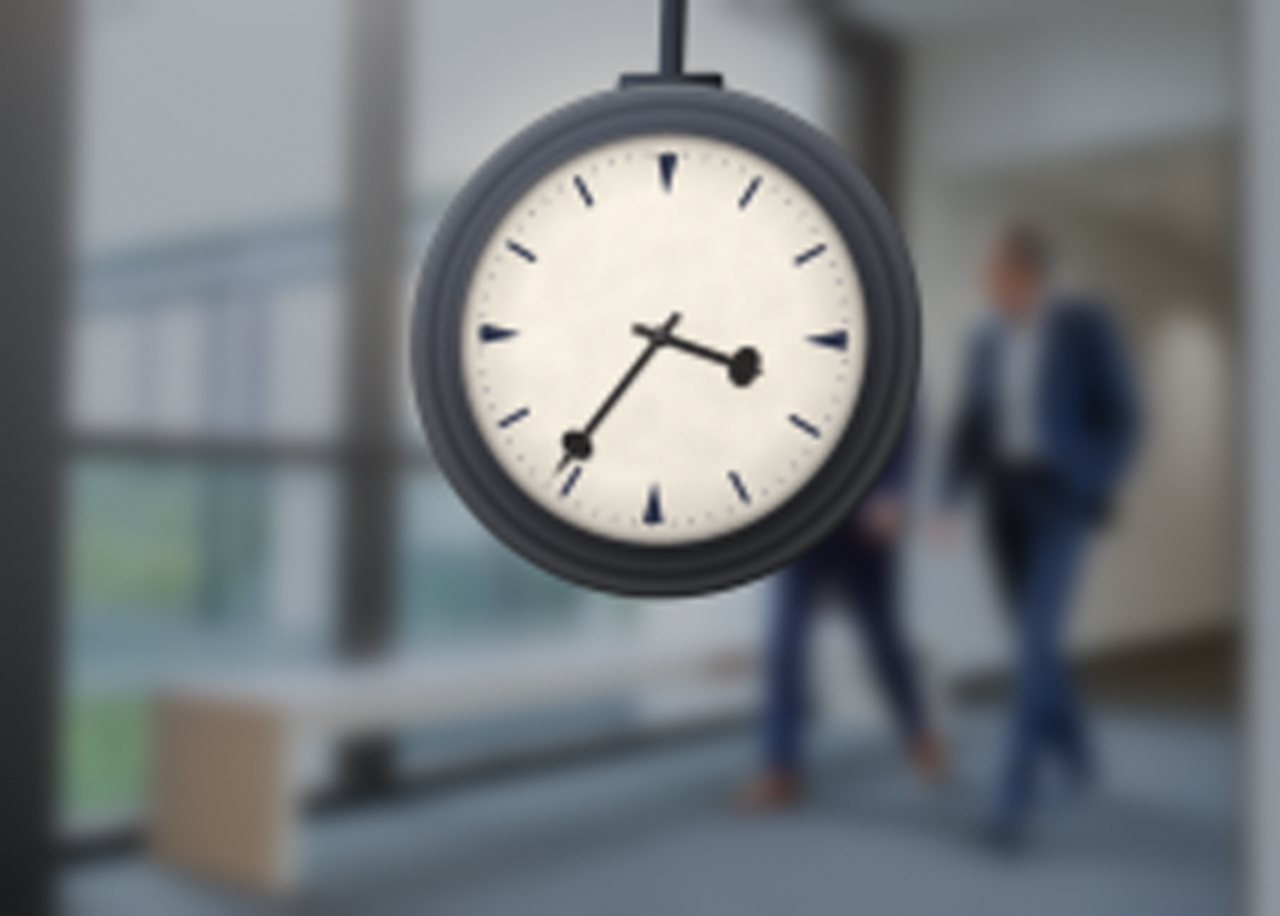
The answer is 3:36
